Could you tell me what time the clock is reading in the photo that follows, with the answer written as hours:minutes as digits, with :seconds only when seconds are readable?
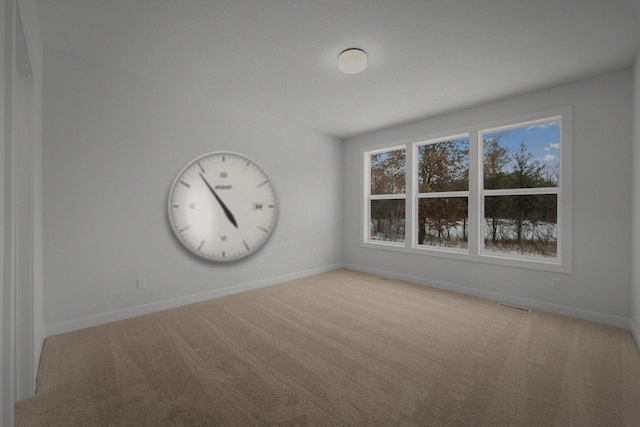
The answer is 4:54
